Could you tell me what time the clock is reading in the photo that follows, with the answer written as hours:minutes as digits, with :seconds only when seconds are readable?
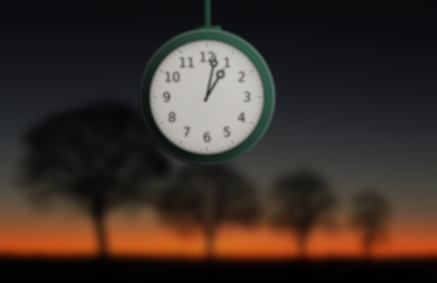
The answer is 1:02
